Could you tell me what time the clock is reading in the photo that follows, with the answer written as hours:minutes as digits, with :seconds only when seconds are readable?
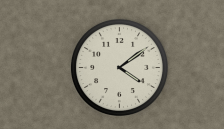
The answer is 4:09
